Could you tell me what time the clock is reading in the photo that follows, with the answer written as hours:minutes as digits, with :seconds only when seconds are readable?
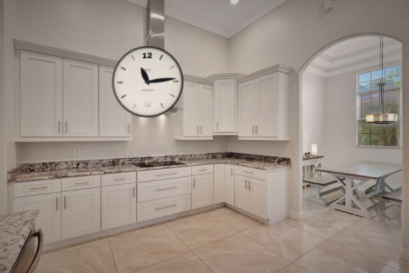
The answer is 11:14
